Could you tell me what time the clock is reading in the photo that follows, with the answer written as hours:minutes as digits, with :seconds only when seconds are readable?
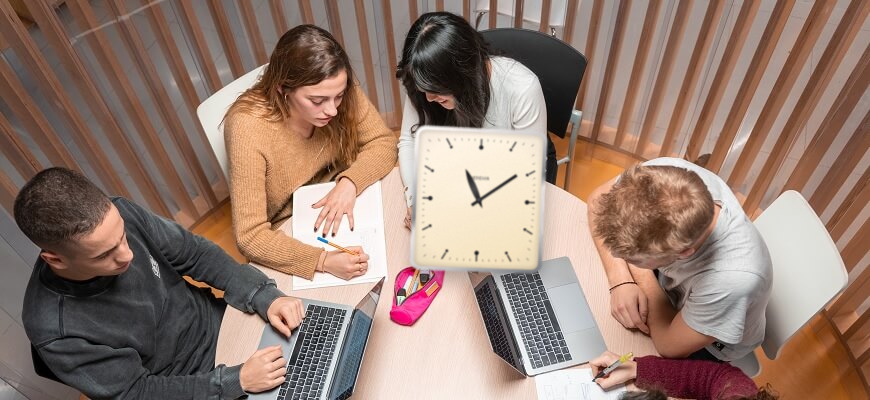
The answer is 11:09
